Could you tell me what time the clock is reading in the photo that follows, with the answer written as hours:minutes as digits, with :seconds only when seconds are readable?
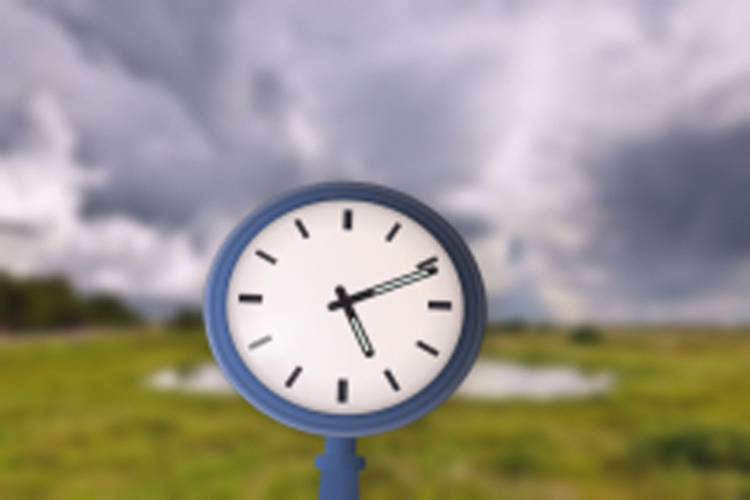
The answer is 5:11
